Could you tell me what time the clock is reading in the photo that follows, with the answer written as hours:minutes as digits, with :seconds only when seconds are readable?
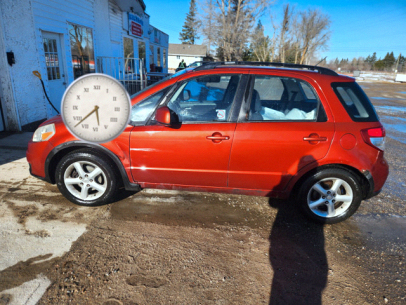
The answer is 5:38
